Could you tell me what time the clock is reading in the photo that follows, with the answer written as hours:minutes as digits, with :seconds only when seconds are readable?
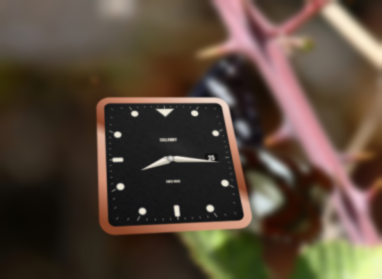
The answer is 8:16
